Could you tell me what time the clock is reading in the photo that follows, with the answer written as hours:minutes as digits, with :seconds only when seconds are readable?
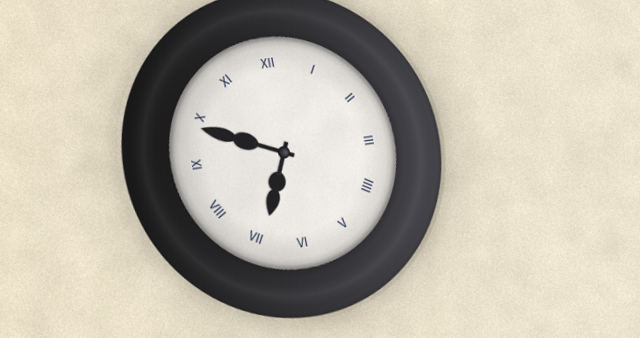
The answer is 6:49
